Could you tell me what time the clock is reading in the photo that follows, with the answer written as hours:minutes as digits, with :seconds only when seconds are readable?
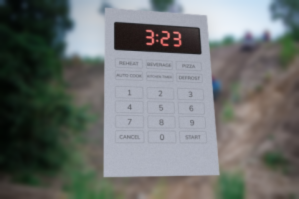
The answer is 3:23
